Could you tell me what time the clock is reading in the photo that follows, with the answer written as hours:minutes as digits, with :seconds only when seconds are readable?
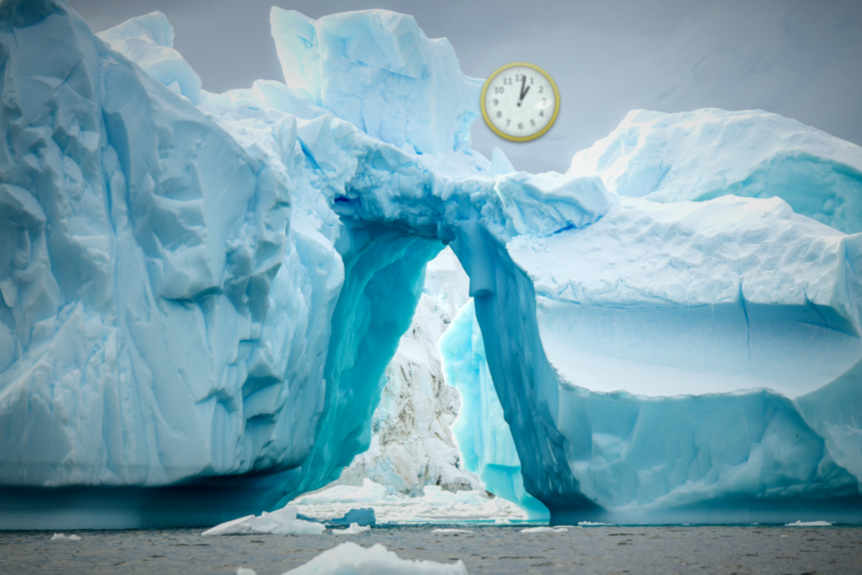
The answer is 1:02
